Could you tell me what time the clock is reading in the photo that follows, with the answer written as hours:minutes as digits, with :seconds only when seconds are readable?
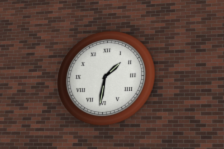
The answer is 1:31
